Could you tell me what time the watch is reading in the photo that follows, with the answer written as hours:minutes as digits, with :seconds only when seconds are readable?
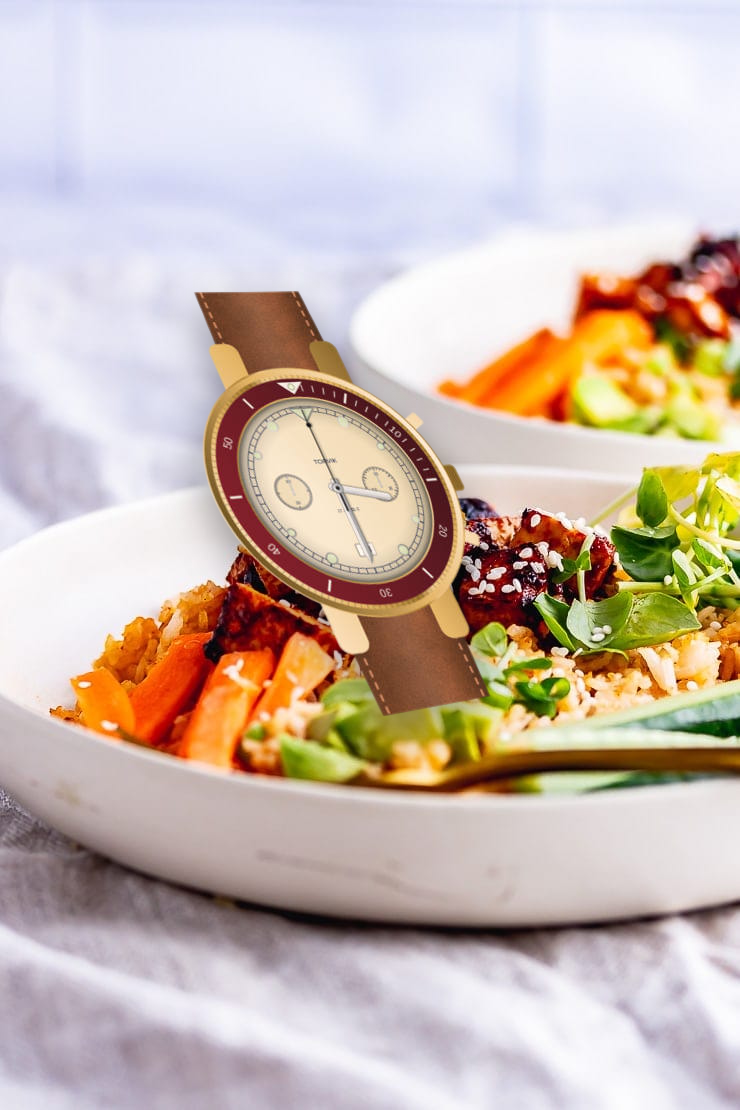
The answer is 3:30
